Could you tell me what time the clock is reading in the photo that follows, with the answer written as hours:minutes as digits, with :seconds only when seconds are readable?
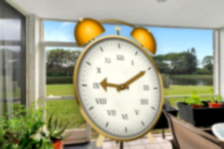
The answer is 9:10
